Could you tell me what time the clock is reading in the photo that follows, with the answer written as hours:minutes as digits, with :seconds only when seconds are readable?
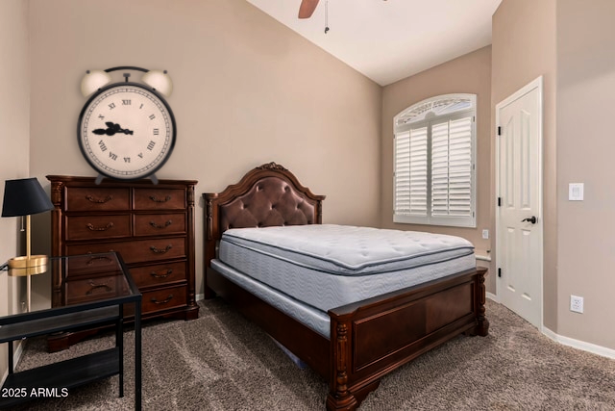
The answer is 9:45
